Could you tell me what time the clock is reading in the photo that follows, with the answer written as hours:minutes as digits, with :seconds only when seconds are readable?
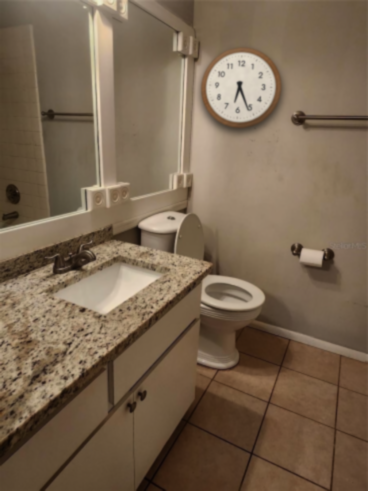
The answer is 6:26
